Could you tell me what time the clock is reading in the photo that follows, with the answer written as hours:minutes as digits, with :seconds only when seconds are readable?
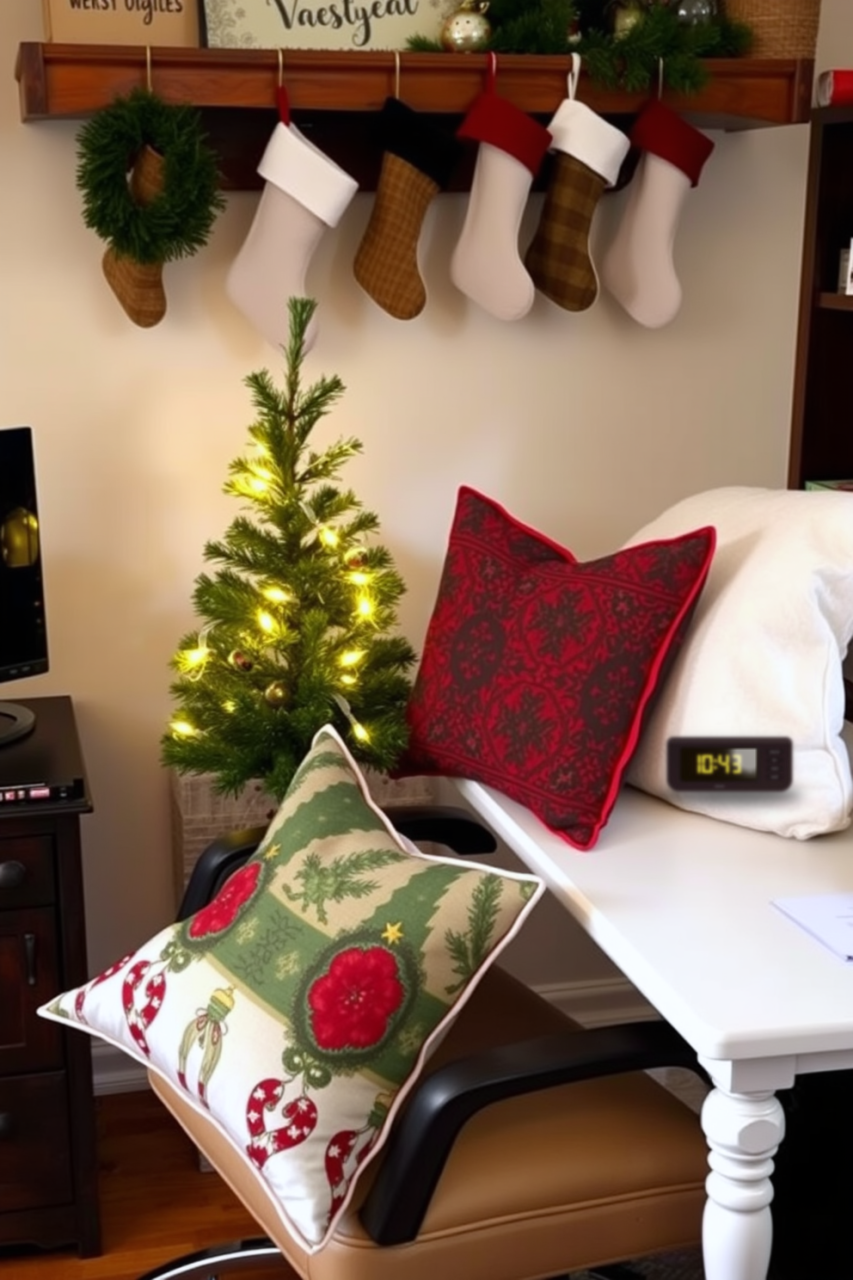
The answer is 10:43
